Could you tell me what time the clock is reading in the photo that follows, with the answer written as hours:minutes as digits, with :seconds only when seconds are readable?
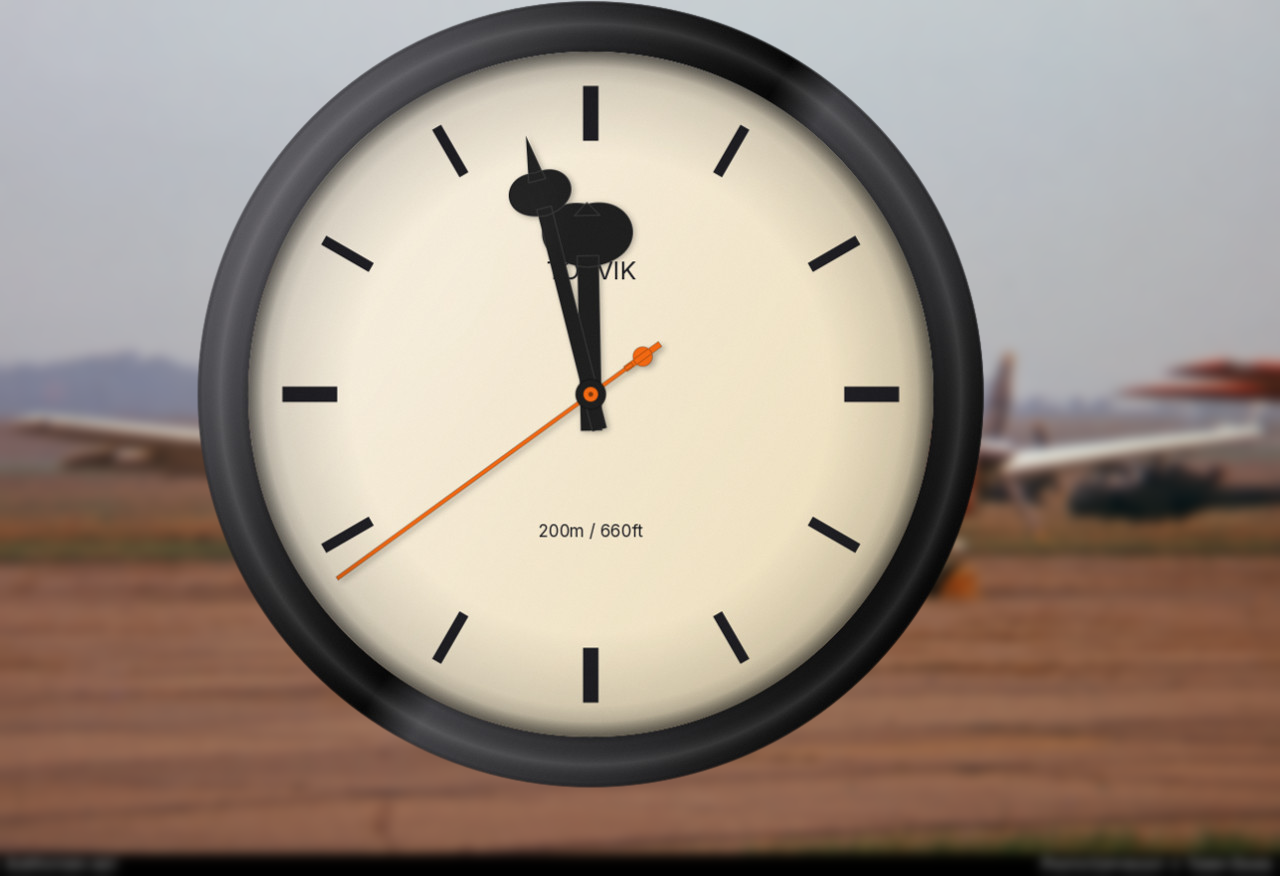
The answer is 11:57:39
